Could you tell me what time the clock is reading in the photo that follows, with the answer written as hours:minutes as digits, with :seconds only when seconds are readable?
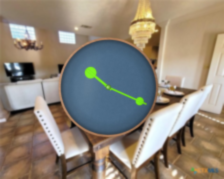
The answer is 10:19
